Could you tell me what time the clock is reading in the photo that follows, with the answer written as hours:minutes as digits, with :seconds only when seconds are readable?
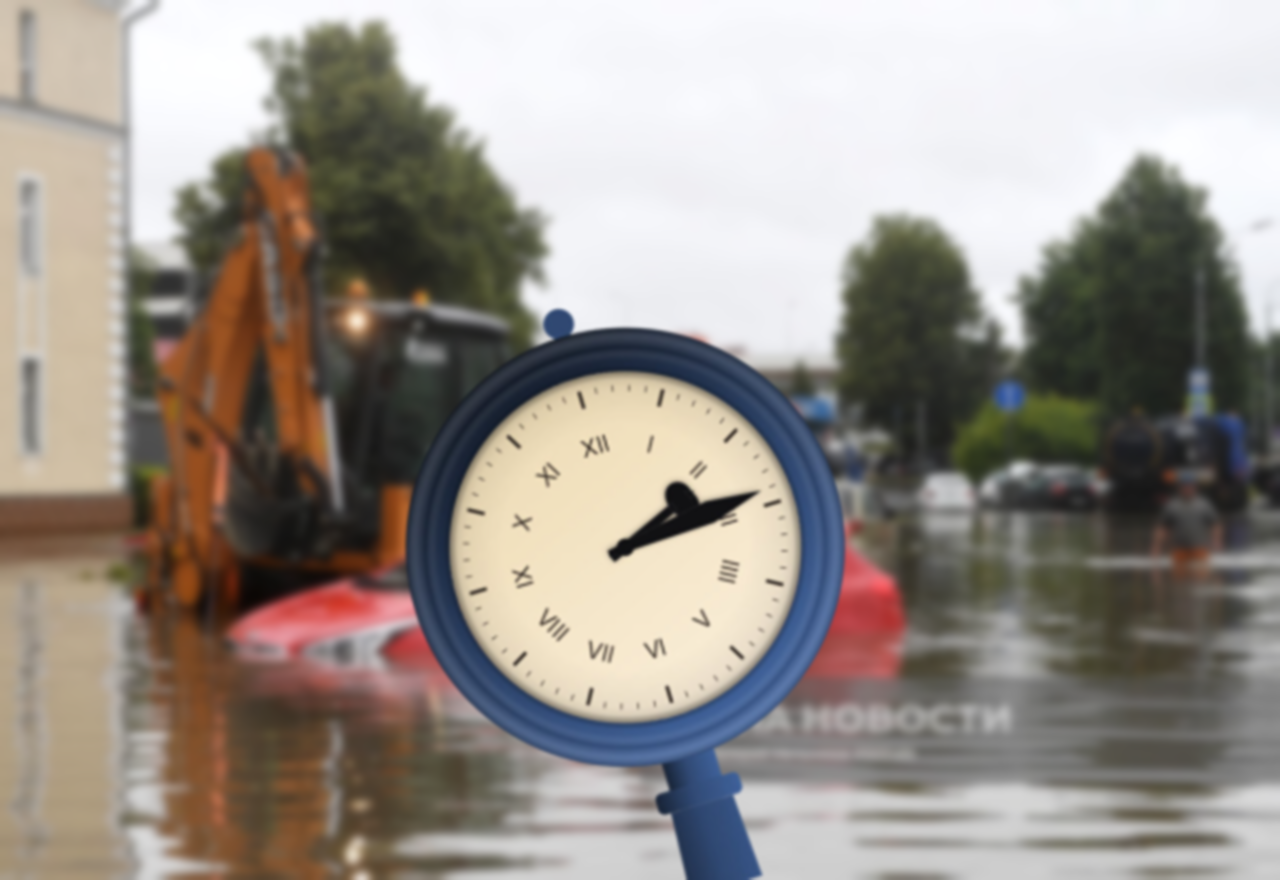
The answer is 2:14
